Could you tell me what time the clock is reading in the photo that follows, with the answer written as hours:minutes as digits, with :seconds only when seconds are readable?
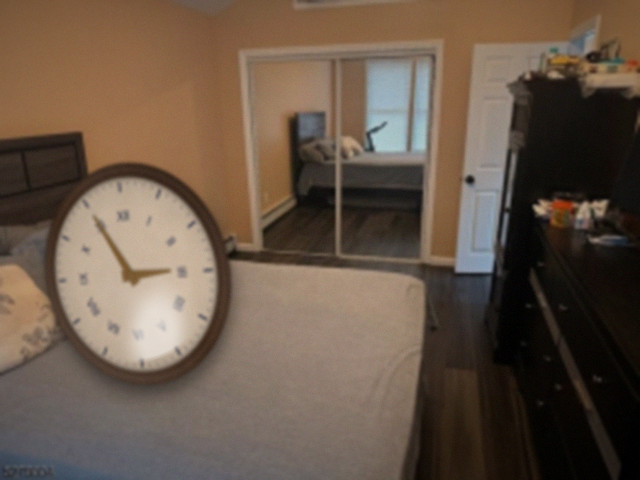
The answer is 2:55
